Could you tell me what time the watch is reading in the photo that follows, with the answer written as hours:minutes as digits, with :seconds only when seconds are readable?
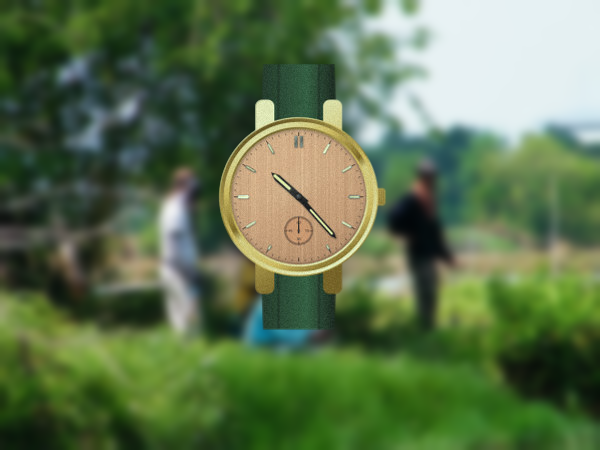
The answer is 10:23
